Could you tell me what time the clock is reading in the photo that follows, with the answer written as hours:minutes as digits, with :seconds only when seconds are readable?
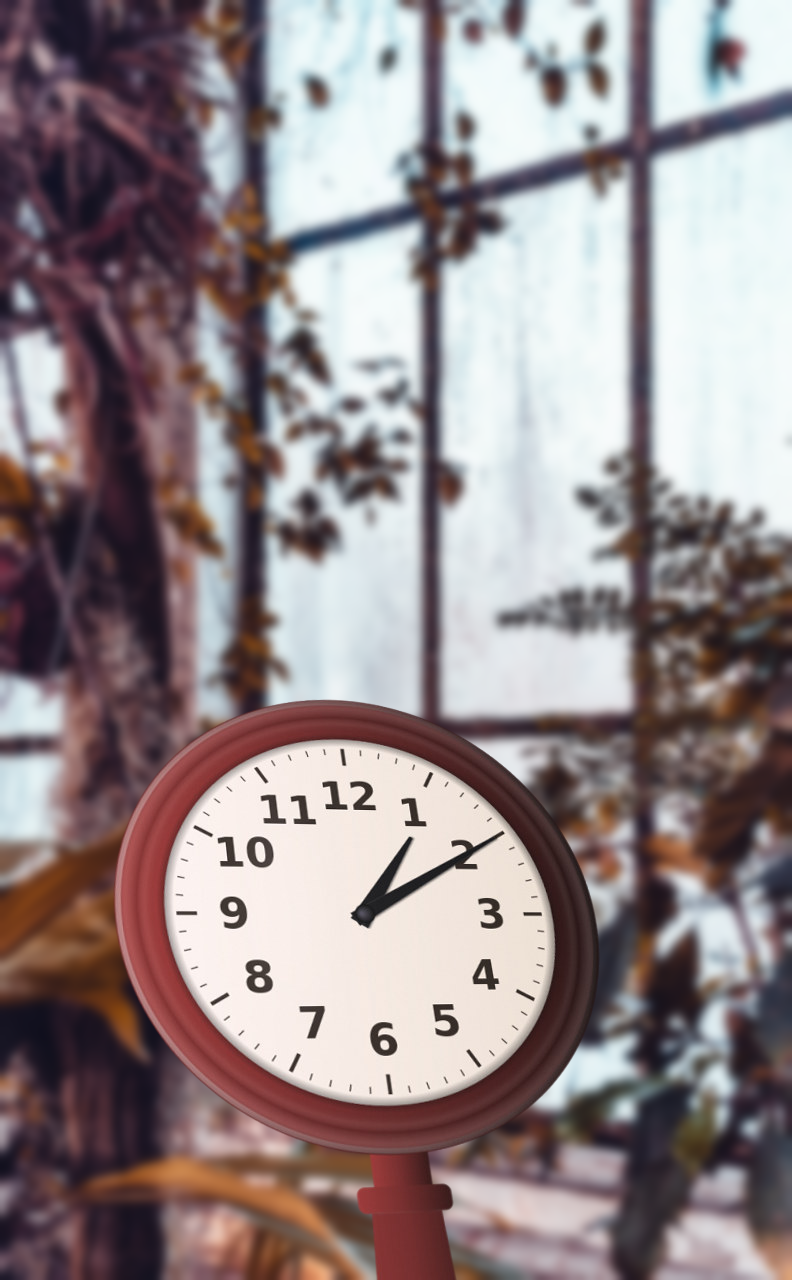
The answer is 1:10
